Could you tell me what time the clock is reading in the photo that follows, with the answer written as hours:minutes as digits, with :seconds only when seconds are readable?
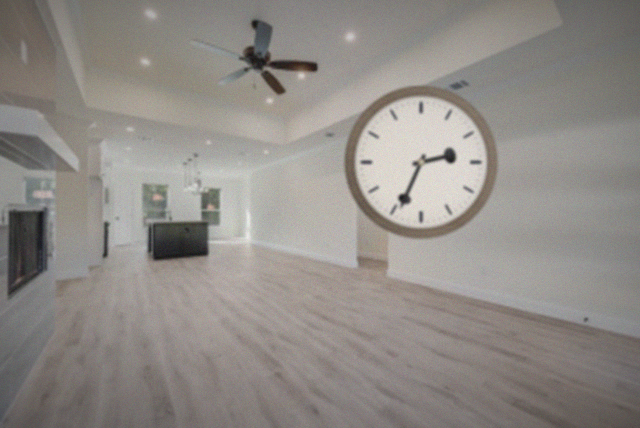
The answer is 2:34
